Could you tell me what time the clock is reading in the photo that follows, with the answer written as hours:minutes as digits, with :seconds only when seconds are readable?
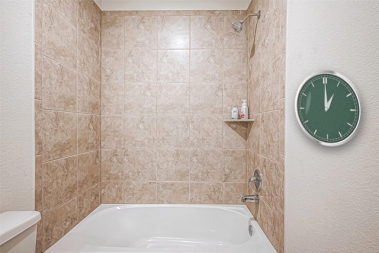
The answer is 1:00
